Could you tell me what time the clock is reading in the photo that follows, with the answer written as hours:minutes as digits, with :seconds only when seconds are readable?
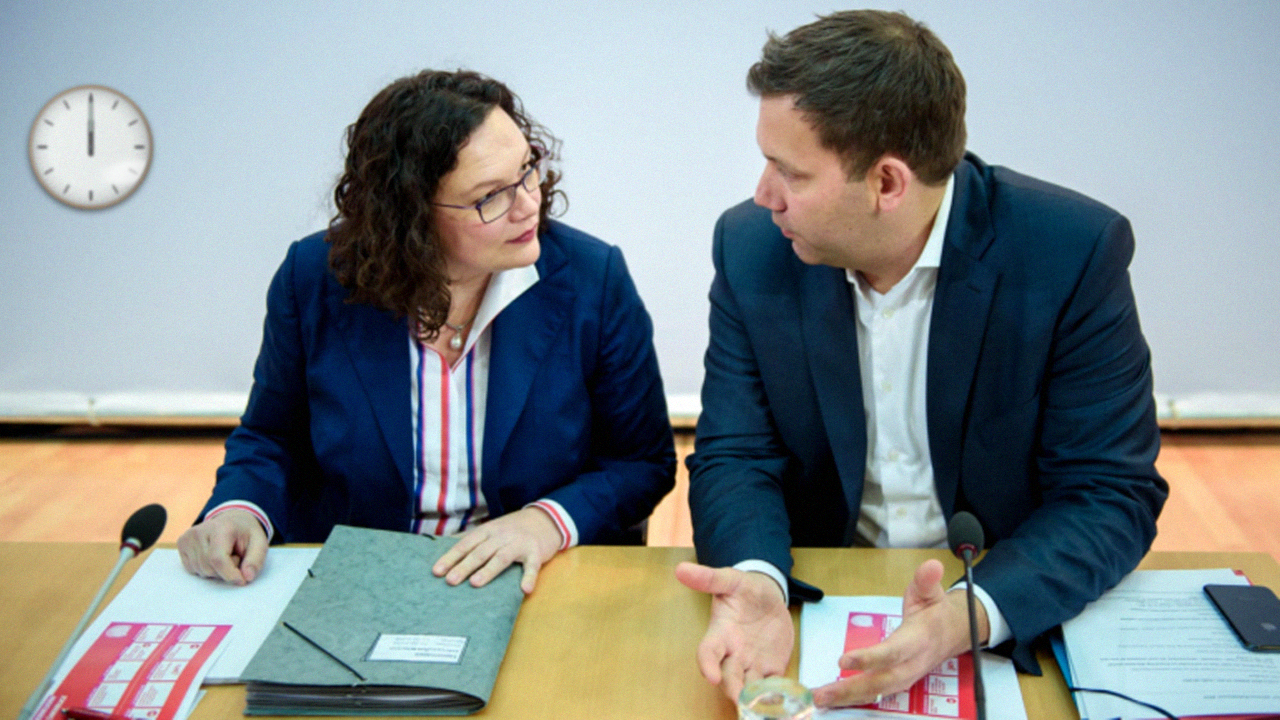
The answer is 12:00
